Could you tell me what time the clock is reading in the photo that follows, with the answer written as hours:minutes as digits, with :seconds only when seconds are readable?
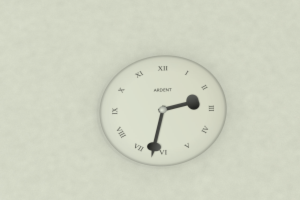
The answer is 2:32
